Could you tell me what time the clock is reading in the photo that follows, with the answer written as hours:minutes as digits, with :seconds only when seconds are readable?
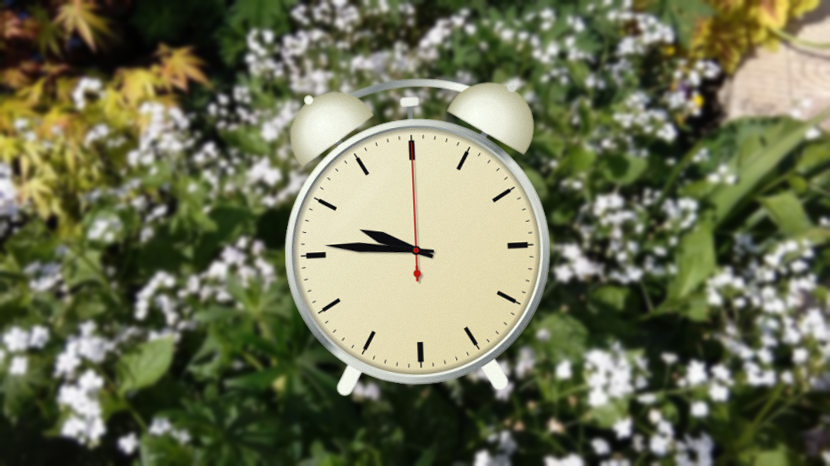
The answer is 9:46:00
